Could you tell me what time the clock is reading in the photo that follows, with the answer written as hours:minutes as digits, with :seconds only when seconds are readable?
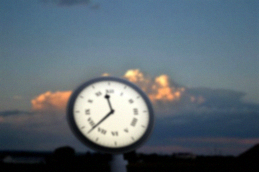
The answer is 11:38
